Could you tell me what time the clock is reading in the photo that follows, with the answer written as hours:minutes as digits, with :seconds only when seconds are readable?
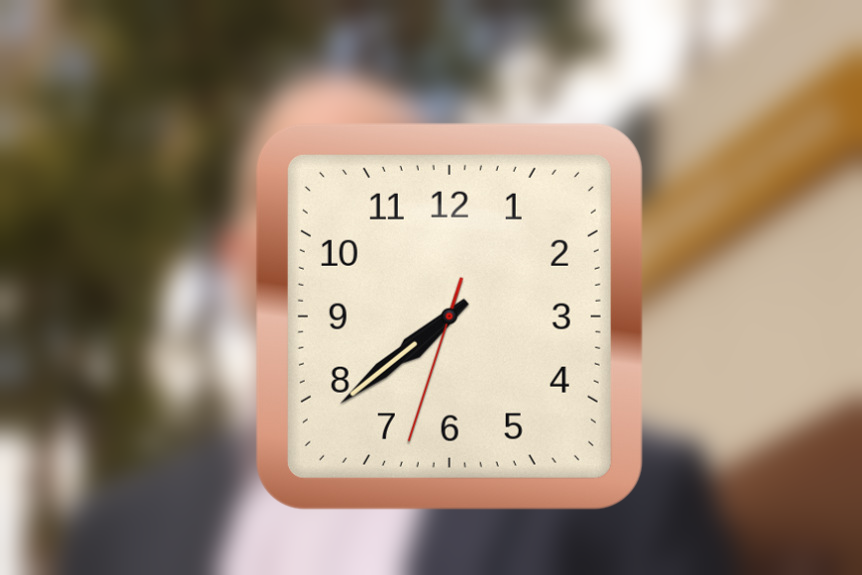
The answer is 7:38:33
